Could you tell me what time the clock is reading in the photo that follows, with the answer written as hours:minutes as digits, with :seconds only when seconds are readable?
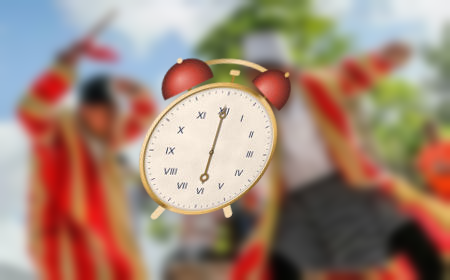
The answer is 6:00
